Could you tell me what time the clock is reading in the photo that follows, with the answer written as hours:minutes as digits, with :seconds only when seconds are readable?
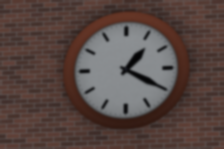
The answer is 1:20
